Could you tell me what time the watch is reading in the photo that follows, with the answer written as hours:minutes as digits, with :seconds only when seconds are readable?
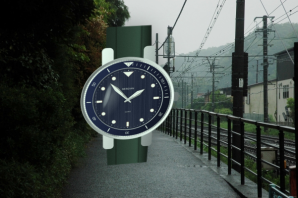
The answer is 1:53
